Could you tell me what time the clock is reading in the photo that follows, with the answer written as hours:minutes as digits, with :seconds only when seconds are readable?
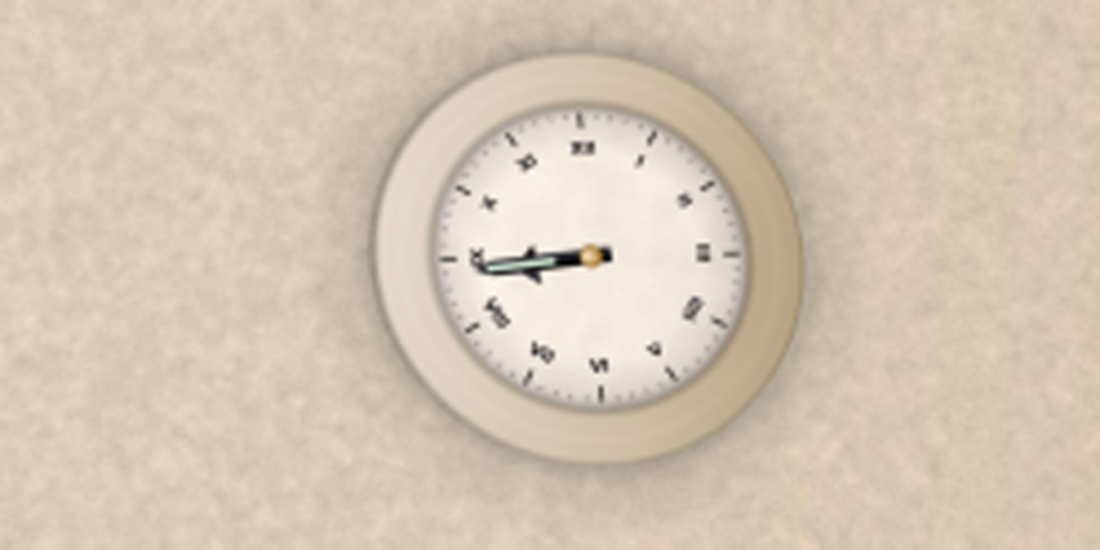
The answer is 8:44
